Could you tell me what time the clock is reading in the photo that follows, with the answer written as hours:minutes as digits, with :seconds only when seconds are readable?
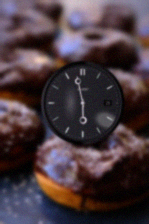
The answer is 5:58
